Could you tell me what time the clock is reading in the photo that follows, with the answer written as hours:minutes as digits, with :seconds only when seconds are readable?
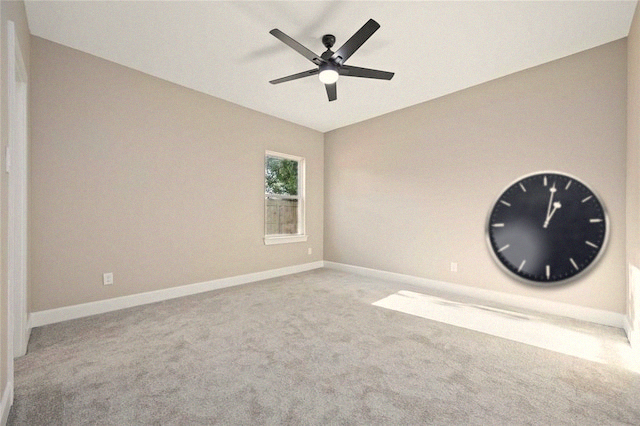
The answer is 1:02
